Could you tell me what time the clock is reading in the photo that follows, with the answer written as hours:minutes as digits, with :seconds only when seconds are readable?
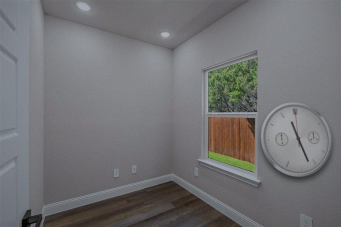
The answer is 11:27
